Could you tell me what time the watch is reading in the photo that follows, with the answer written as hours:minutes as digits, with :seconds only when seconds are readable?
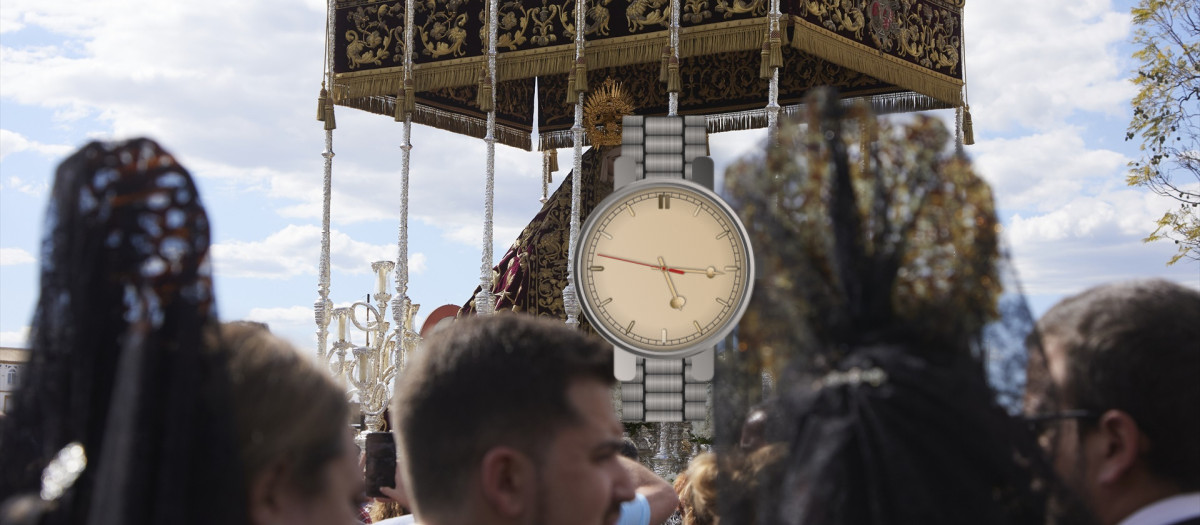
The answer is 5:15:47
